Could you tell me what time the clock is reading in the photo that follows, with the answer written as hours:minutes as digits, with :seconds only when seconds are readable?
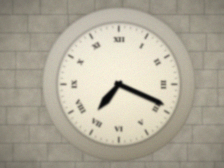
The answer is 7:19
